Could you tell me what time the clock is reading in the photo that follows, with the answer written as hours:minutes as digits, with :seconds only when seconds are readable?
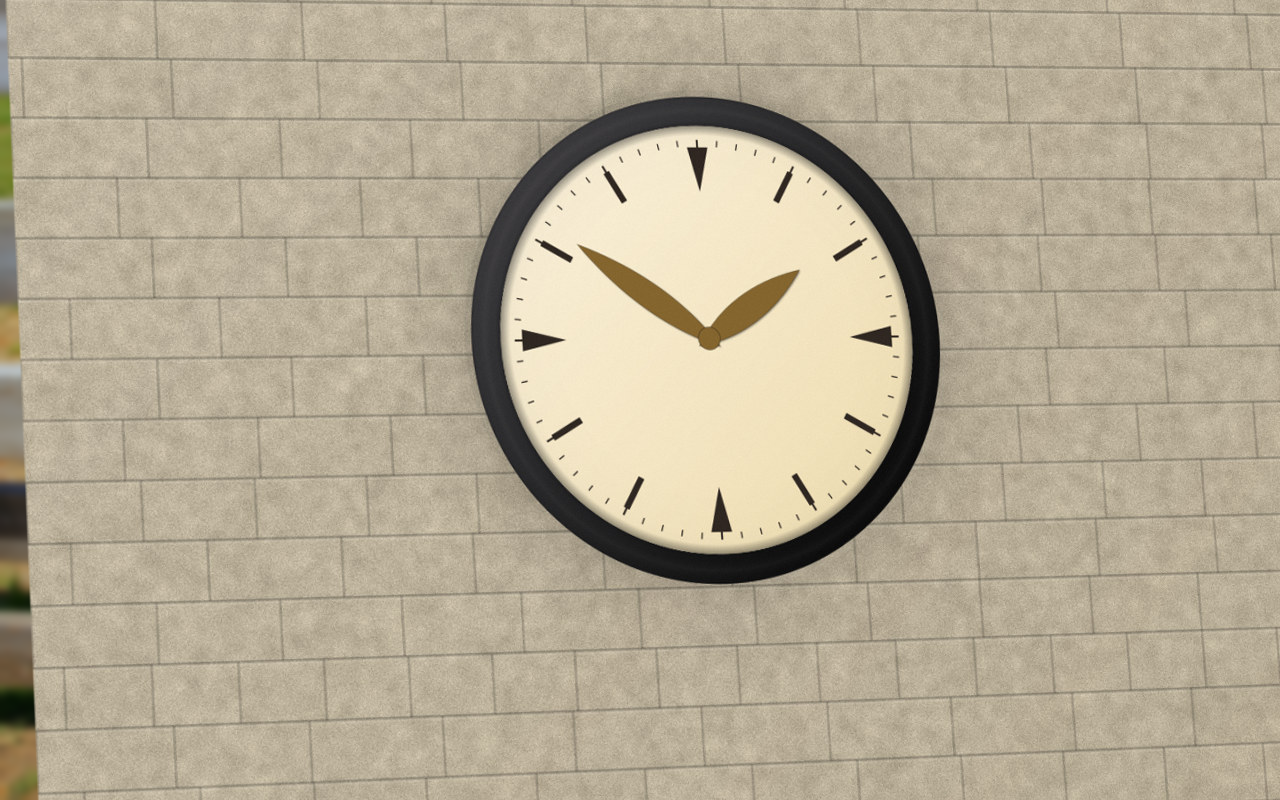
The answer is 1:51
